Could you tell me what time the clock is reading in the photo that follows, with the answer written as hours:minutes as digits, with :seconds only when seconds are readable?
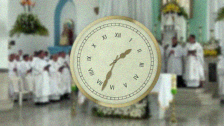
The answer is 1:33
